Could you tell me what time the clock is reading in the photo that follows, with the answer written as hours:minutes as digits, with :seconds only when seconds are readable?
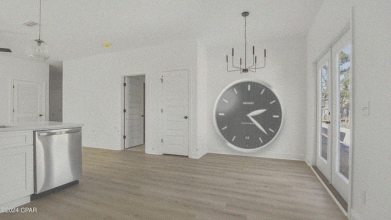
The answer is 2:22
